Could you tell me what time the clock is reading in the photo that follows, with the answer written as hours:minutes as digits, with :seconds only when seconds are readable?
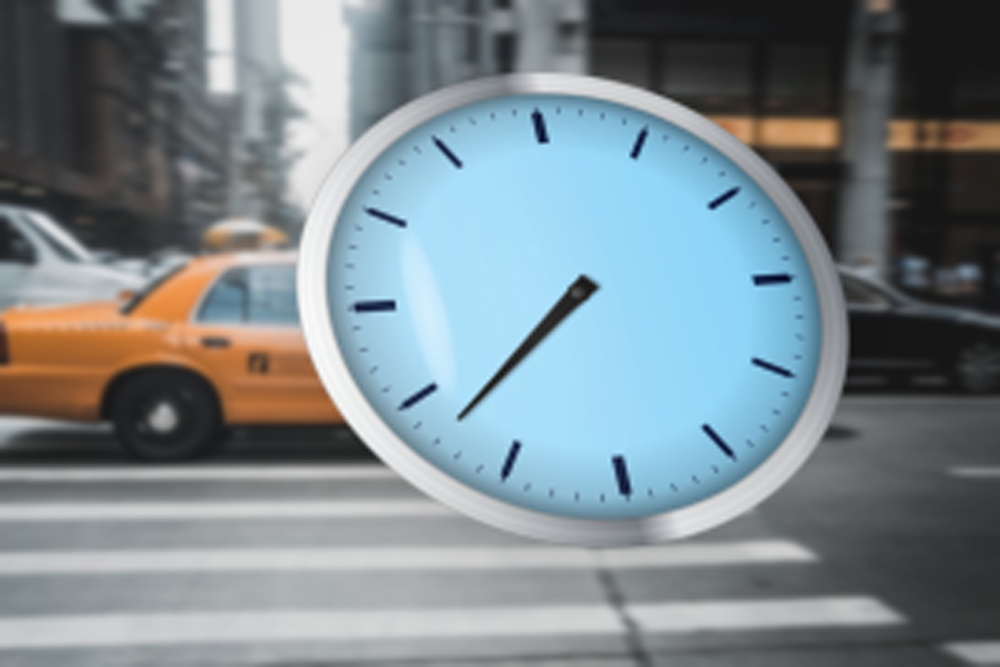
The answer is 7:38
